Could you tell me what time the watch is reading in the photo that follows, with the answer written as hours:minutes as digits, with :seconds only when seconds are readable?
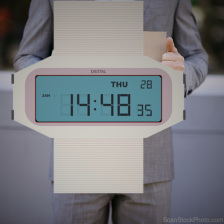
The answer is 14:48:35
